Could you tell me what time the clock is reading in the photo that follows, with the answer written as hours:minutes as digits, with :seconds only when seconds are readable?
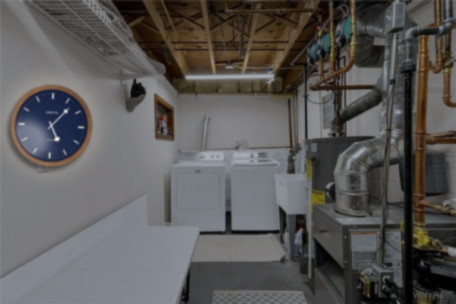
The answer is 5:07
